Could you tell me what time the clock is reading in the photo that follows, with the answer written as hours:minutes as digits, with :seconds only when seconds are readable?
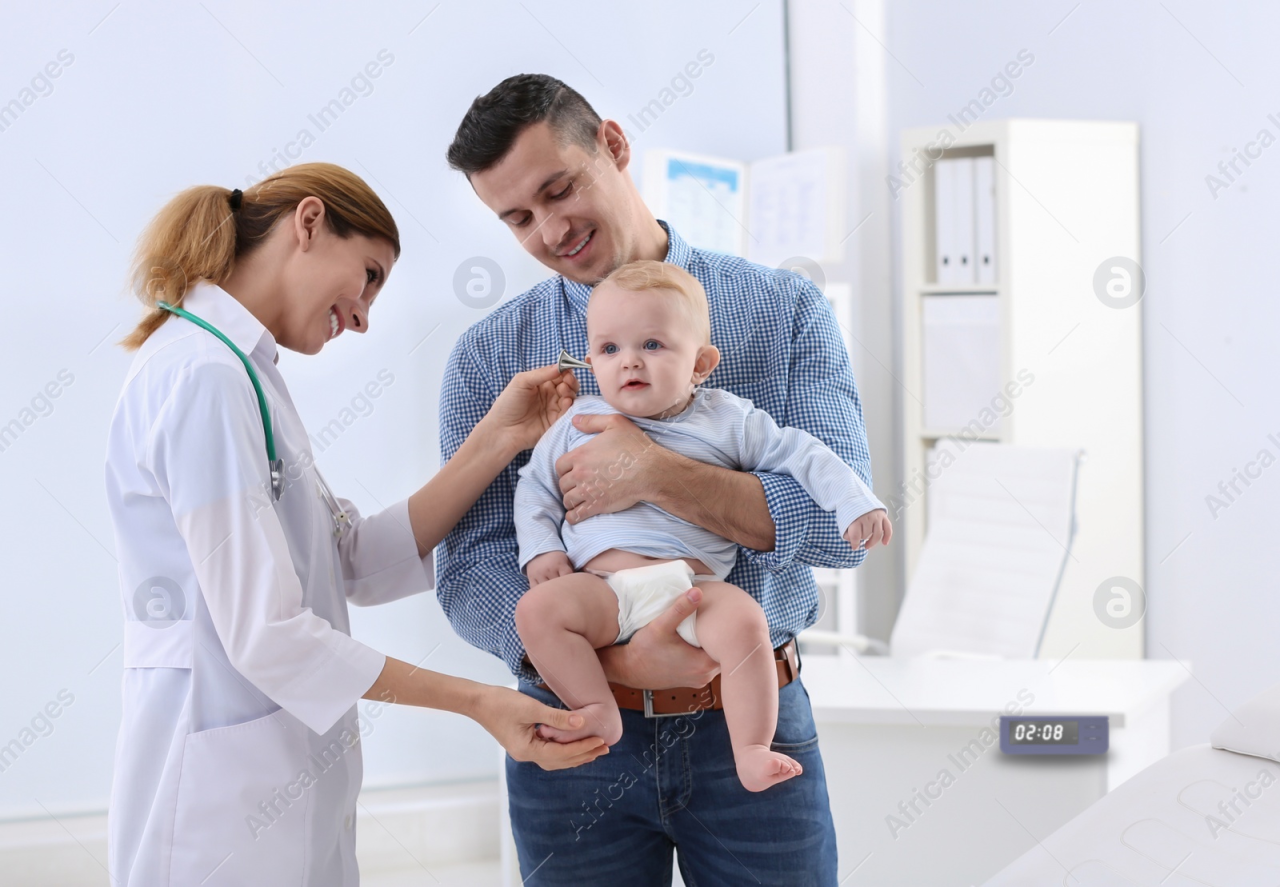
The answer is 2:08
